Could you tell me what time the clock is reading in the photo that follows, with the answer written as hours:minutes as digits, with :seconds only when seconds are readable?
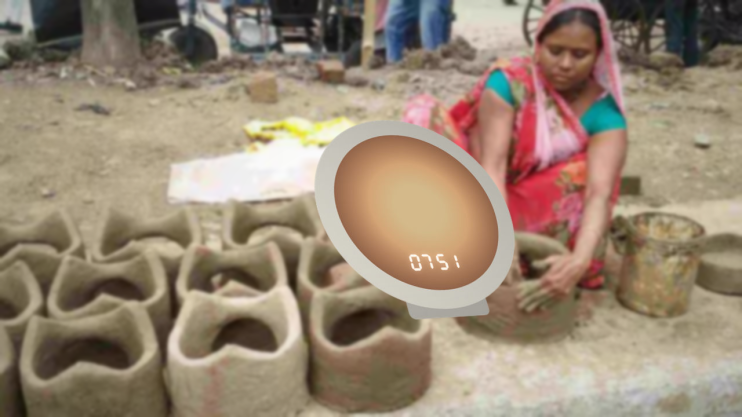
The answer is 7:51
